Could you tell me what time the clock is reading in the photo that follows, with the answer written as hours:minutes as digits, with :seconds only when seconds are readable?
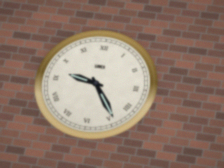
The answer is 9:24
